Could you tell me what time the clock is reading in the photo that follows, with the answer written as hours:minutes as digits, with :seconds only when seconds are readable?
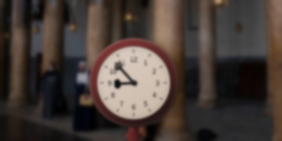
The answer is 8:53
